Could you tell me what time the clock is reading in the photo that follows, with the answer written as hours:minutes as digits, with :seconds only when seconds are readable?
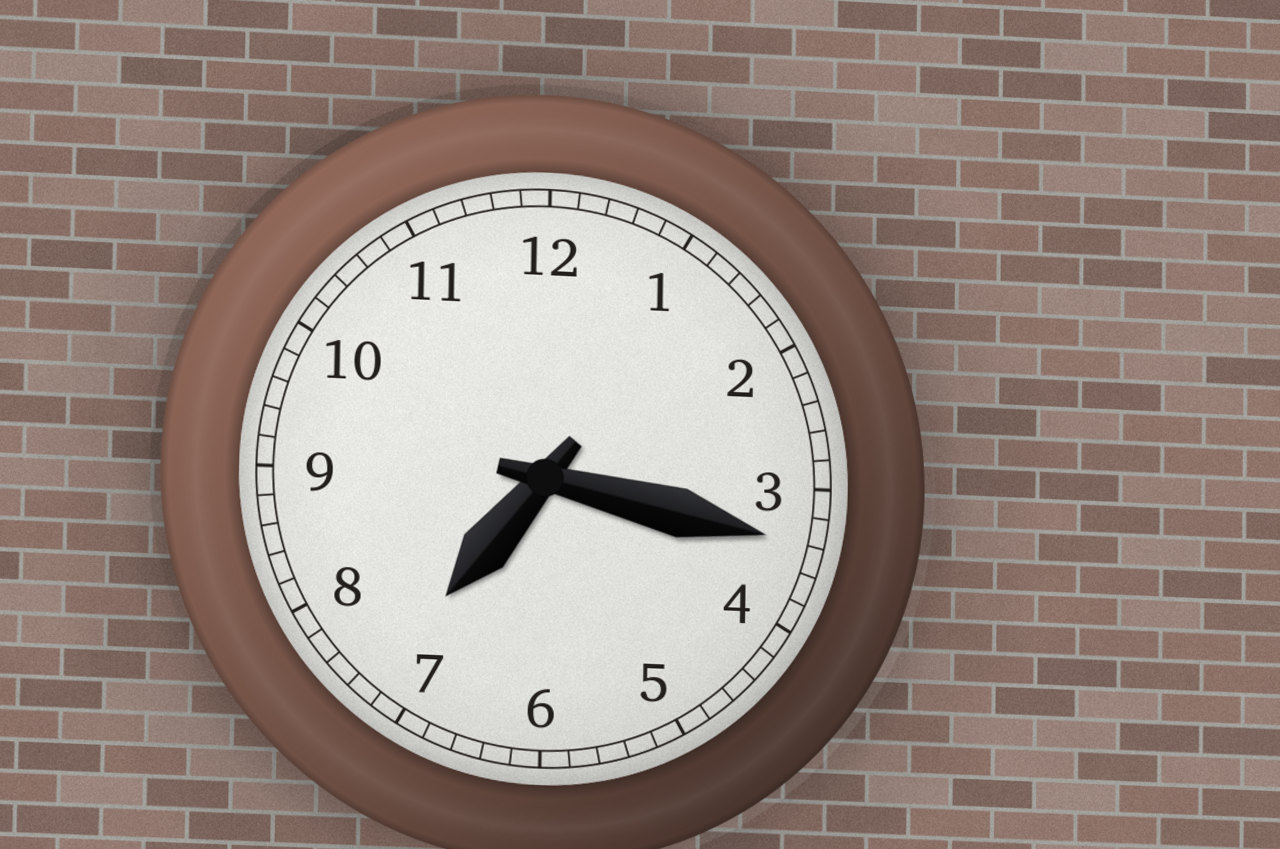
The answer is 7:17
